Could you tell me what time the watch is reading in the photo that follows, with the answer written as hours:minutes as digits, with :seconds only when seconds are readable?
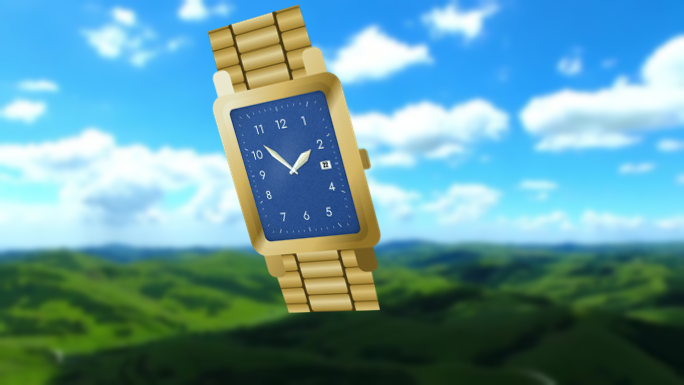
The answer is 1:53
